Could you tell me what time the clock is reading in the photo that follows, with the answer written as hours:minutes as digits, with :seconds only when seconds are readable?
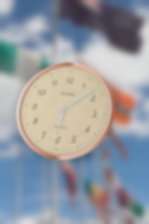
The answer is 6:08
